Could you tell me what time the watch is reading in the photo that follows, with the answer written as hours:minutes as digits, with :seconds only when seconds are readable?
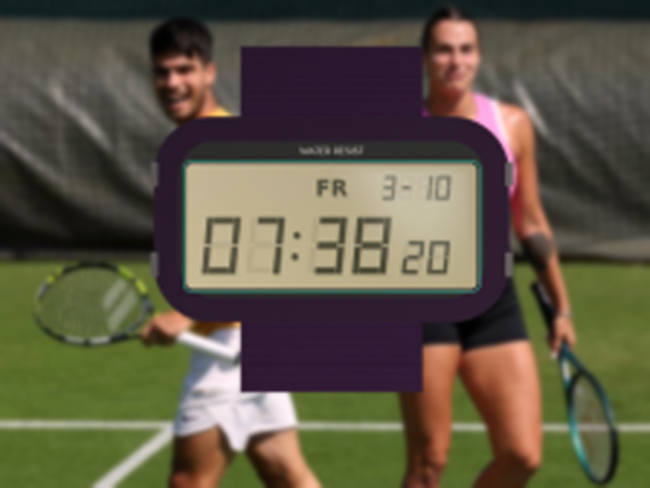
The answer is 7:38:20
